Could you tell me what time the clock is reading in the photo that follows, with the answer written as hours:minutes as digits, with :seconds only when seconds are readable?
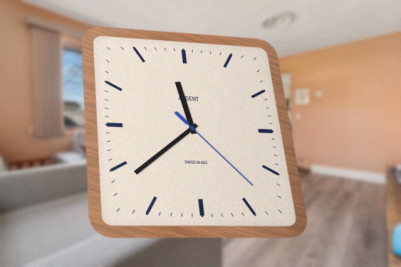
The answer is 11:38:23
